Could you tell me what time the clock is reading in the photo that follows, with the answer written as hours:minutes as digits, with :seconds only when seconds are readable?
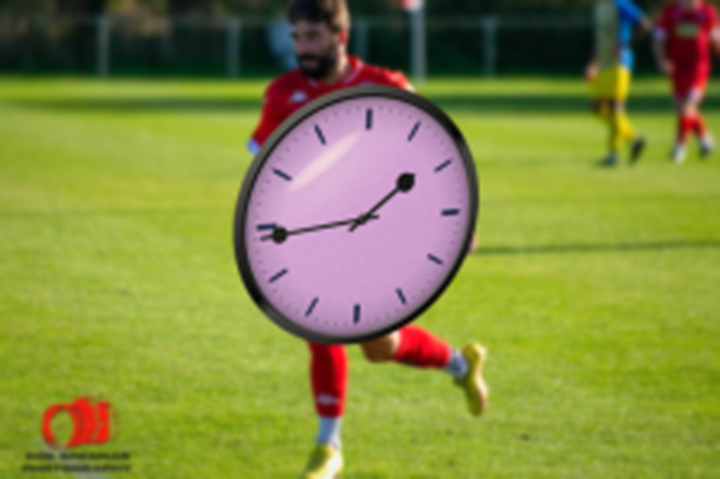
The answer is 1:44
